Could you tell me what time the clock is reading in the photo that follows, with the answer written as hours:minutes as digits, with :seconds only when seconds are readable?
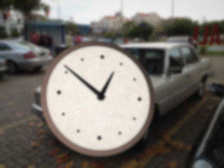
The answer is 12:51
